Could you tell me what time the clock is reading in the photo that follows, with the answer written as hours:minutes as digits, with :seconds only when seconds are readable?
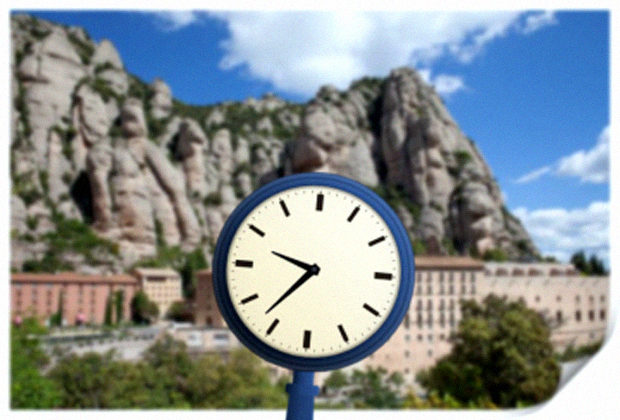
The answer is 9:37
